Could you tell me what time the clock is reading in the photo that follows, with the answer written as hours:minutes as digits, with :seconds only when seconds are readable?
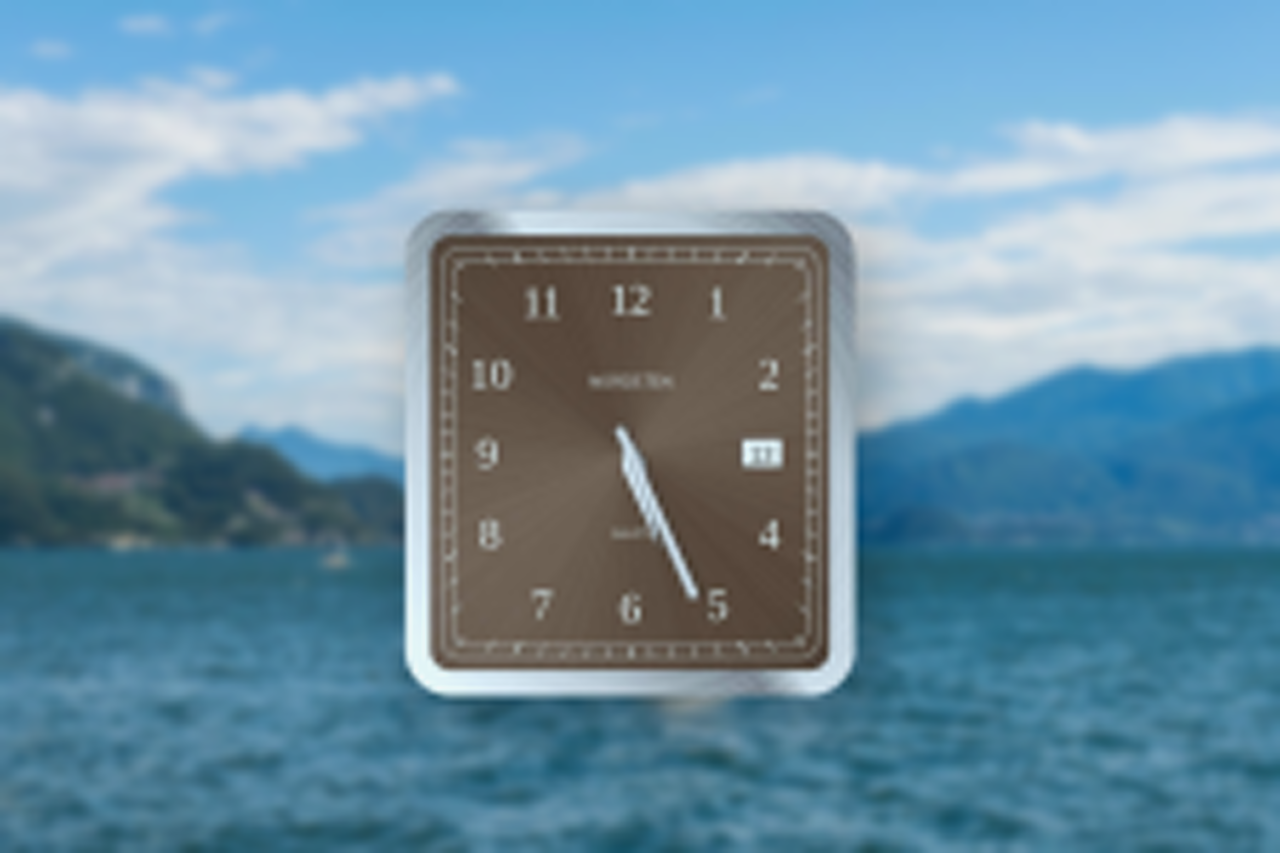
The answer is 5:26
